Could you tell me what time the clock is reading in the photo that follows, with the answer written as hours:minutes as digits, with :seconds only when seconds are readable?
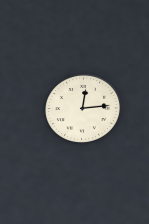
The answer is 12:14
